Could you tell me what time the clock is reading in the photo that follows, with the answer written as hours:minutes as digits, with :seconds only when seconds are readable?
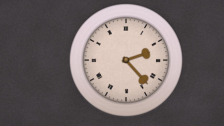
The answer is 2:23
